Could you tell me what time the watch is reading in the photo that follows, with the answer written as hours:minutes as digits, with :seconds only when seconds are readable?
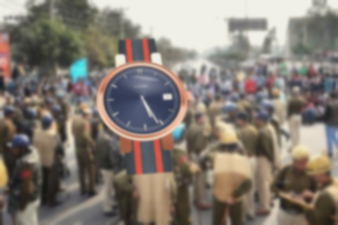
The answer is 5:26
